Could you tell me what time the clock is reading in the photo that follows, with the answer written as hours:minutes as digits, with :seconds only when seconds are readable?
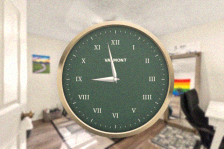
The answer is 8:58
